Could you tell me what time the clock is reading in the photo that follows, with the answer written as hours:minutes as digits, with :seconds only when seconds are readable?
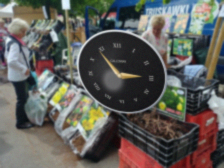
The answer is 2:54
